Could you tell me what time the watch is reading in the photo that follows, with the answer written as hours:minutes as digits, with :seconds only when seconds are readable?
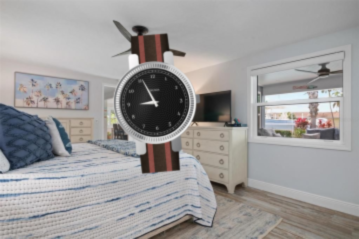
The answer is 8:56
